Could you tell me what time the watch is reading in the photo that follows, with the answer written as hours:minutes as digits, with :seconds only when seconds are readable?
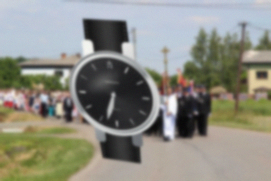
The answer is 6:33
